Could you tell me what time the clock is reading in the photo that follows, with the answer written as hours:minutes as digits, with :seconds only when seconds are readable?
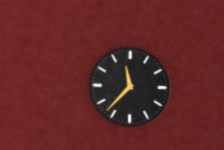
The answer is 11:37
